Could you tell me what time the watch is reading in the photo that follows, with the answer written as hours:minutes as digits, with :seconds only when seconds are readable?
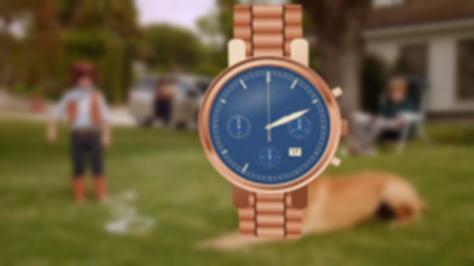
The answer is 2:11
